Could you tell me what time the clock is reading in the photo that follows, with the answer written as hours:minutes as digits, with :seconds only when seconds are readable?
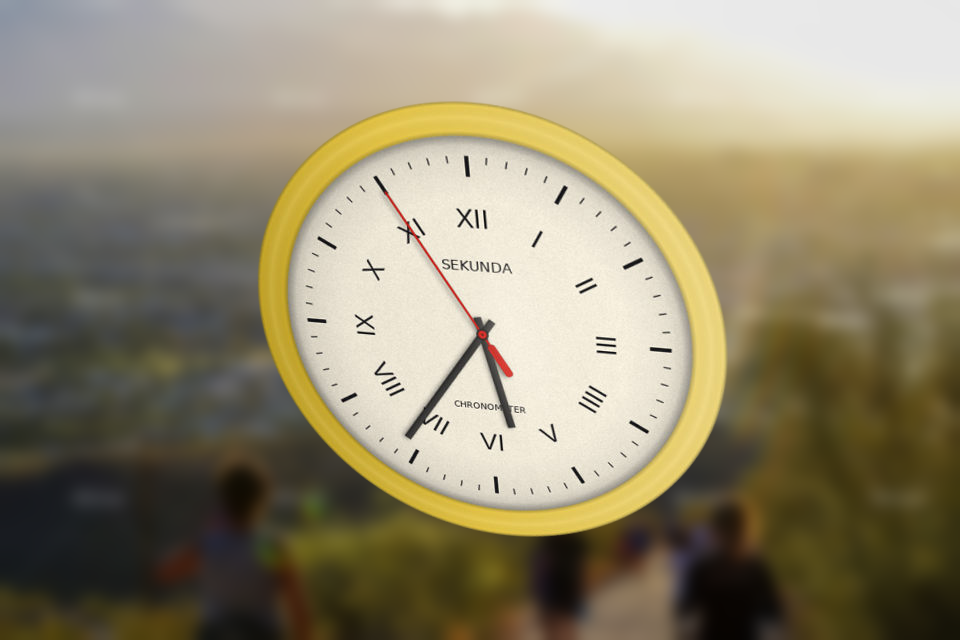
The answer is 5:35:55
